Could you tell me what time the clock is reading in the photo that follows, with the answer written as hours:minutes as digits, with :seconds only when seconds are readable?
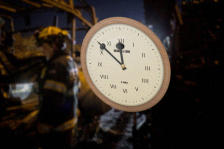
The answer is 11:52
